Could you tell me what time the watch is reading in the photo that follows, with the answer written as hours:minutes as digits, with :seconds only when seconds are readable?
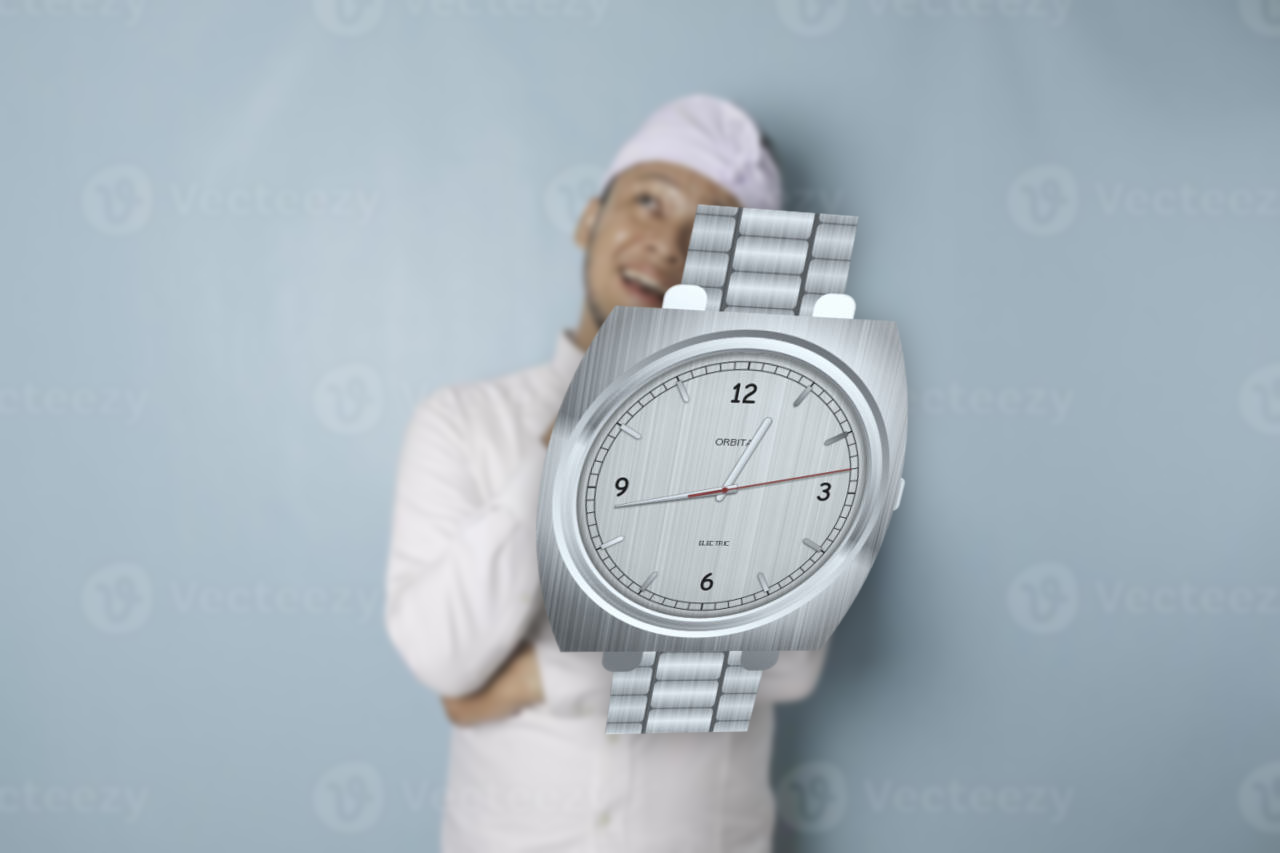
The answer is 12:43:13
